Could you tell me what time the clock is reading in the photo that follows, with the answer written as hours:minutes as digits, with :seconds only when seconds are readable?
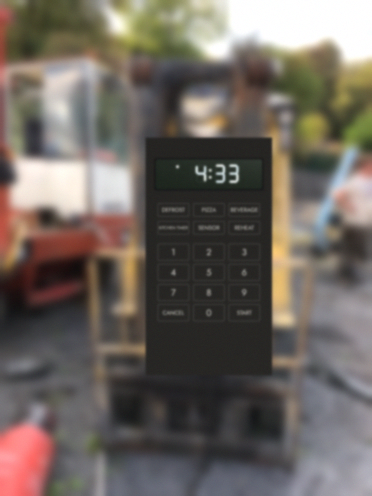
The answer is 4:33
